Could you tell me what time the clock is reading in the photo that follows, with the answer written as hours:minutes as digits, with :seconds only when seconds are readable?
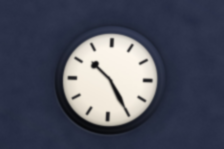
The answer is 10:25
